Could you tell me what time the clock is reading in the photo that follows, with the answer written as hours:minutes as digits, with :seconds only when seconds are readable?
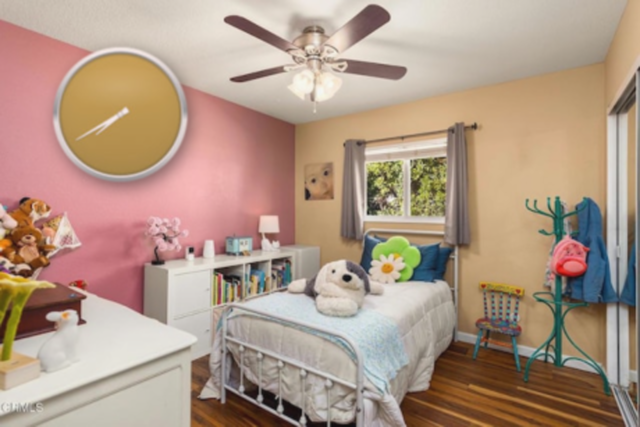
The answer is 7:40
